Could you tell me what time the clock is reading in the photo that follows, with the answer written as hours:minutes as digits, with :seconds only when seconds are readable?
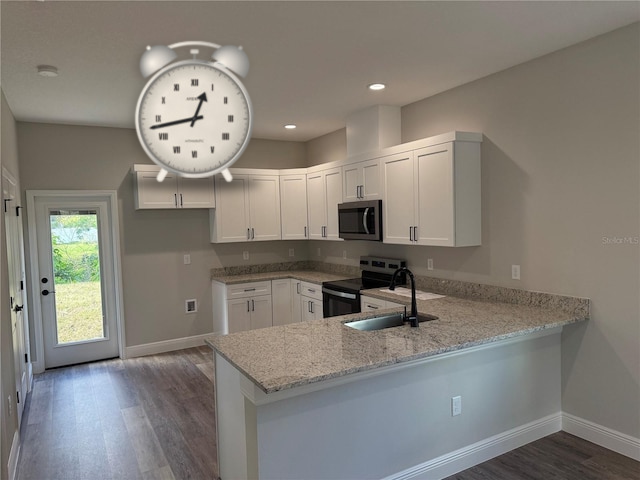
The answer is 12:43
